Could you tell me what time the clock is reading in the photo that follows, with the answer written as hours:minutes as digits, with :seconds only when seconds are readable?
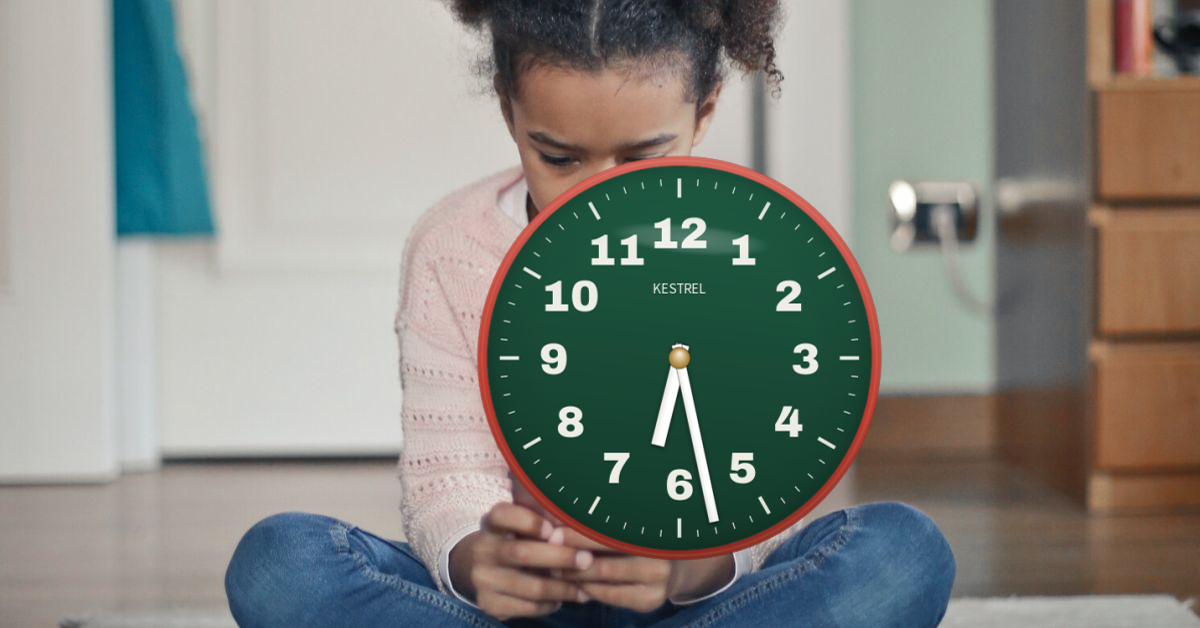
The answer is 6:28
